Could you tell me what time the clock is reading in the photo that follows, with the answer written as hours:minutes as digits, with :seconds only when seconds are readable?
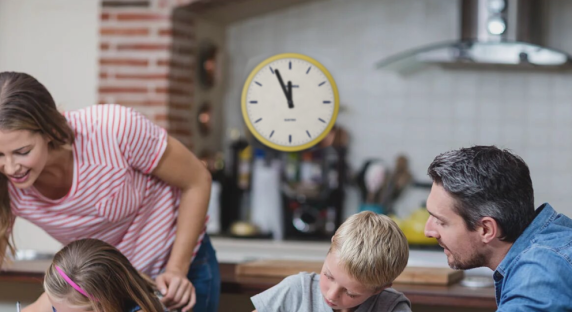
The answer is 11:56
